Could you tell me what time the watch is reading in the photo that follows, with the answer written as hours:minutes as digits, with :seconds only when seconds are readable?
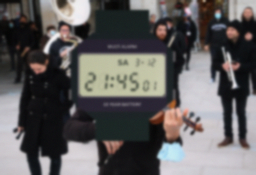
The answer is 21:45
